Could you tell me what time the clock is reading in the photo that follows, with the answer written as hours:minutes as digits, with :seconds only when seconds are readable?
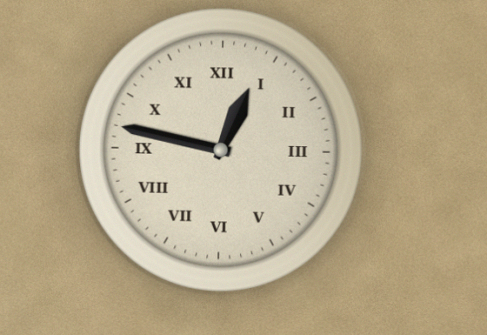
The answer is 12:47
